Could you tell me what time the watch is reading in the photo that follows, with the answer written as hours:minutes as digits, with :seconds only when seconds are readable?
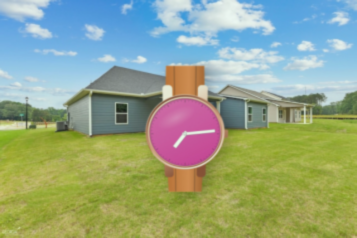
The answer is 7:14
